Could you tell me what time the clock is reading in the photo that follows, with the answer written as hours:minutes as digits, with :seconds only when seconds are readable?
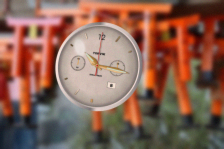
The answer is 10:16
